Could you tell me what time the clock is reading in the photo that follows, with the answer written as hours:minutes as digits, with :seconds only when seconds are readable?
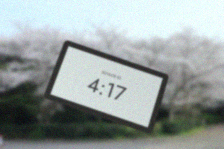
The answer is 4:17
